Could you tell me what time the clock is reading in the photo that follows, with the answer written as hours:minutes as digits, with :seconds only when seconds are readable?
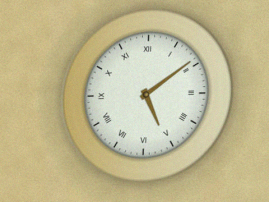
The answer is 5:09
